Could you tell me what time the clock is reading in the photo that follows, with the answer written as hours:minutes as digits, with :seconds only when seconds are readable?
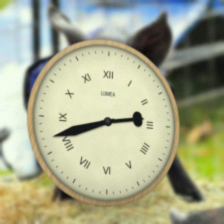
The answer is 2:42
